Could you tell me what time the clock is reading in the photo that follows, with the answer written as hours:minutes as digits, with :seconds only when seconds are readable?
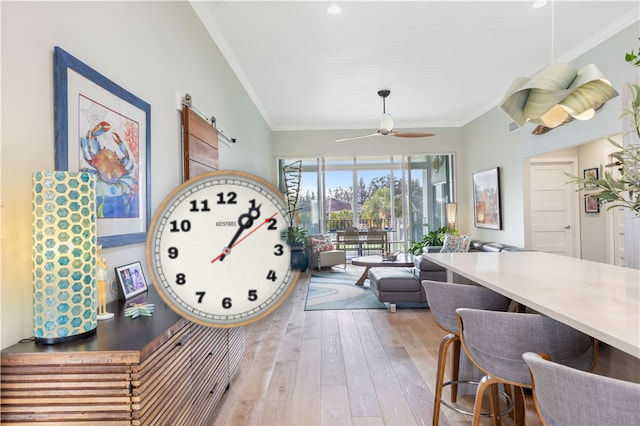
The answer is 1:06:09
